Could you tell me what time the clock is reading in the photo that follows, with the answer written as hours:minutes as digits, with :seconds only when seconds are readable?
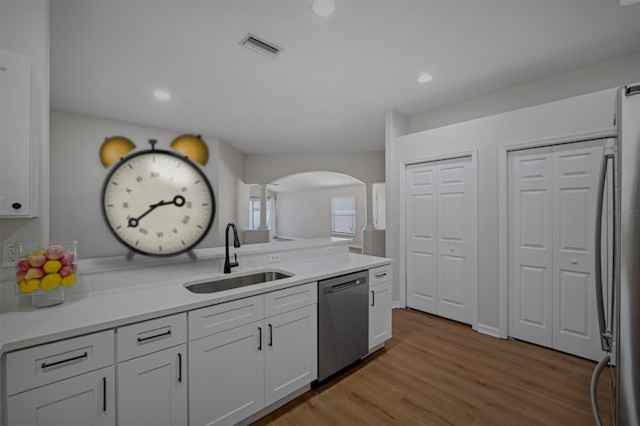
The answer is 2:39
